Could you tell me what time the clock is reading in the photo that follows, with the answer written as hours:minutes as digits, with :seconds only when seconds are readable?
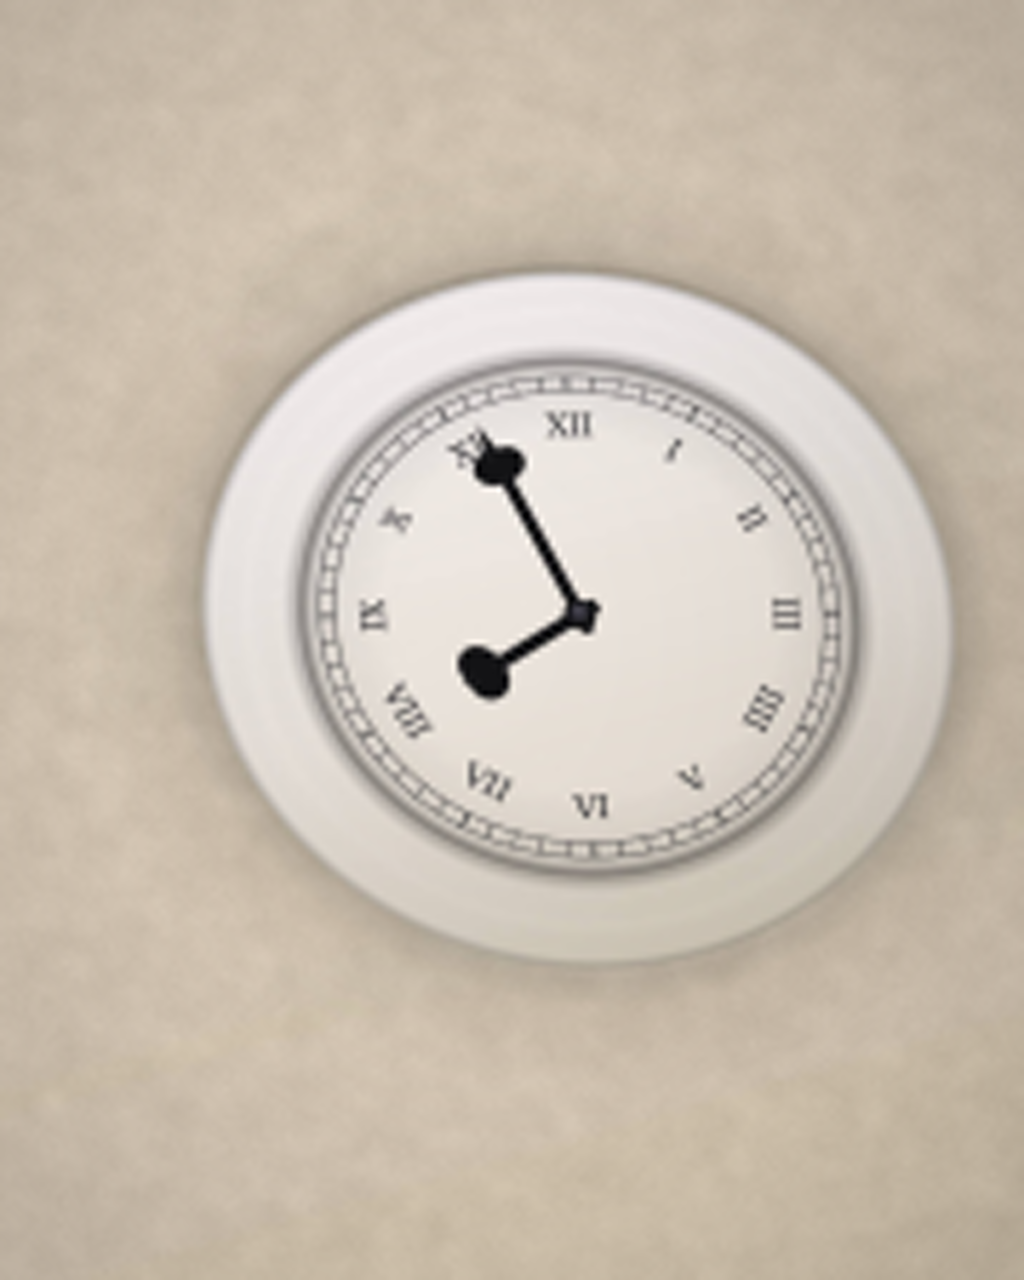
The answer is 7:56
